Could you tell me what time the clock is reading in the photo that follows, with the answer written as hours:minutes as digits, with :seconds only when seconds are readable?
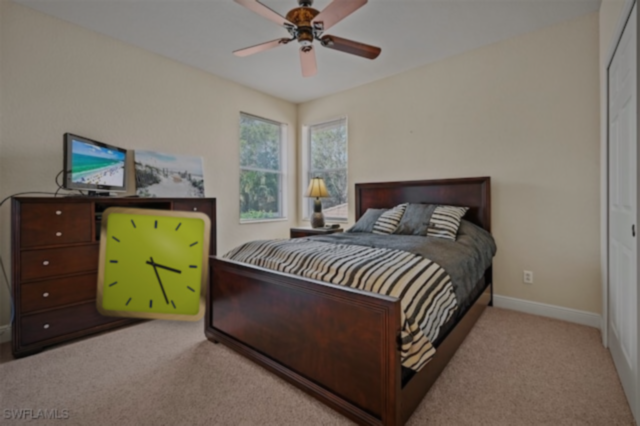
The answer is 3:26
